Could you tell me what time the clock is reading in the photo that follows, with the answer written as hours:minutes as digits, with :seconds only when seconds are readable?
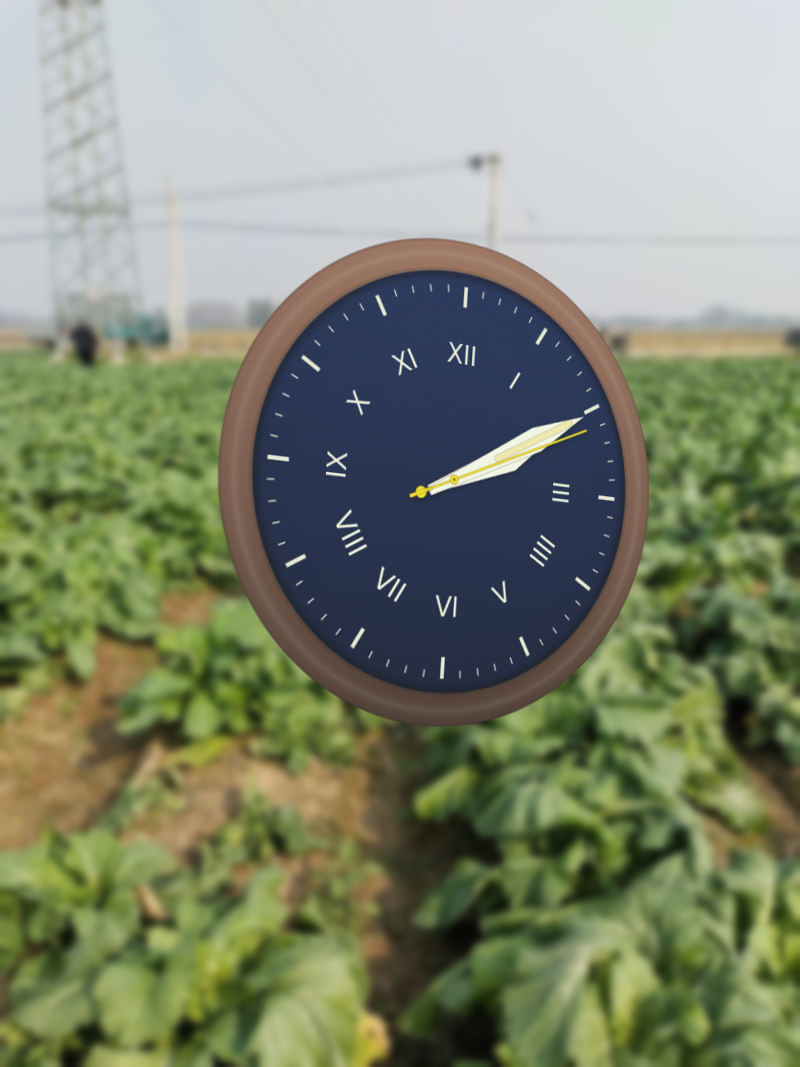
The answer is 2:10:11
